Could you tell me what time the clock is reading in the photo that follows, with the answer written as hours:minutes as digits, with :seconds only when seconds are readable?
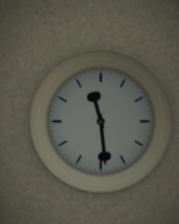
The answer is 11:29
